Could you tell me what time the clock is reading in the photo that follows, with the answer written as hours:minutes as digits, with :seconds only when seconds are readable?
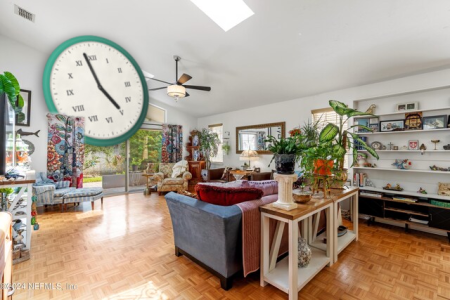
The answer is 4:58
